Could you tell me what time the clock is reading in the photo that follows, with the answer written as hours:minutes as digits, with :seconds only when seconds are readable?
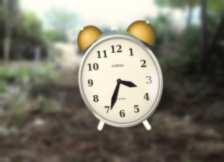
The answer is 3:34
